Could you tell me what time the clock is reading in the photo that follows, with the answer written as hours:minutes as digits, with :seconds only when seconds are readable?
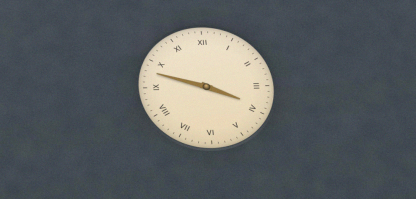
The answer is 3:48
